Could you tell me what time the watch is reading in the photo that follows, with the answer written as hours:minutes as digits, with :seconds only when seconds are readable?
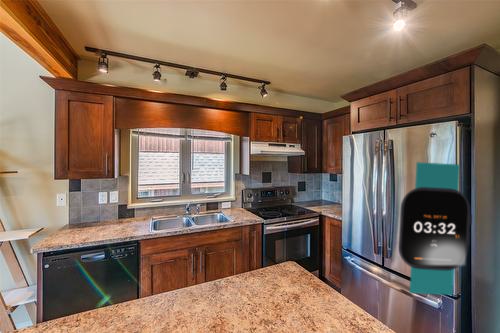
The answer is 3:32
